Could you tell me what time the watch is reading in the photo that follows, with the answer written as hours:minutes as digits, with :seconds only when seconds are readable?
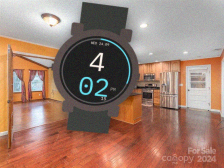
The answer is 4:02
